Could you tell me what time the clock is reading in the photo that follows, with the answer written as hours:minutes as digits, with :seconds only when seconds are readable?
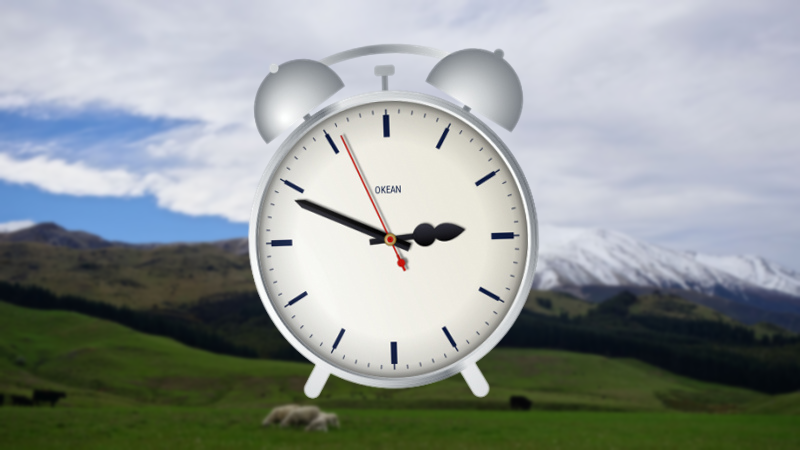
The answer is 2:48:56
